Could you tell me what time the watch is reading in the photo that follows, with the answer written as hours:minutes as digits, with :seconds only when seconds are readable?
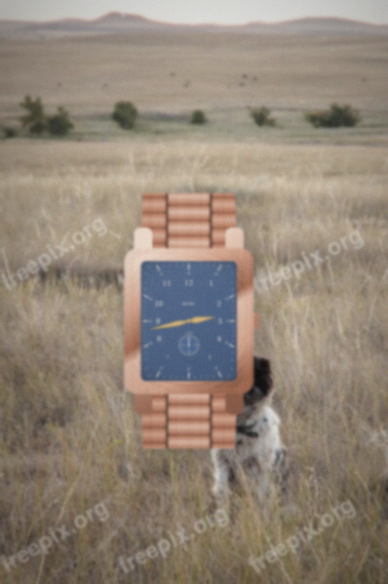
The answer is 2:43
